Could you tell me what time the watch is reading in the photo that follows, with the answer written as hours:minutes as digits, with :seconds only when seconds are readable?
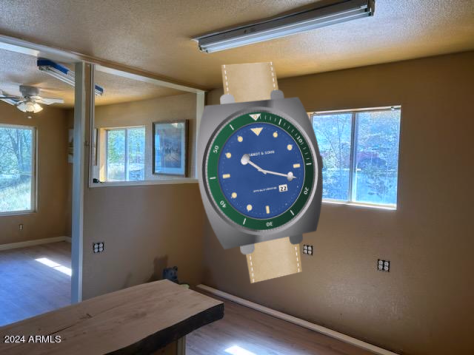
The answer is 10:18
